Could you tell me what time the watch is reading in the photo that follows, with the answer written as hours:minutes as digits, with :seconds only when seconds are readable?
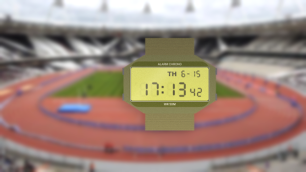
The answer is 17:13:42
